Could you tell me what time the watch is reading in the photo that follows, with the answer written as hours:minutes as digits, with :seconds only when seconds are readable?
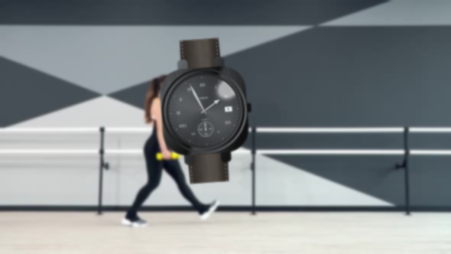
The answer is 1:56
